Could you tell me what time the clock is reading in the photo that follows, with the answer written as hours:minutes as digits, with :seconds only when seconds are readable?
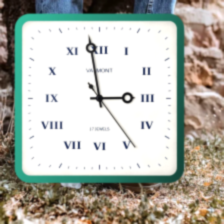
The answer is 2:58:24
